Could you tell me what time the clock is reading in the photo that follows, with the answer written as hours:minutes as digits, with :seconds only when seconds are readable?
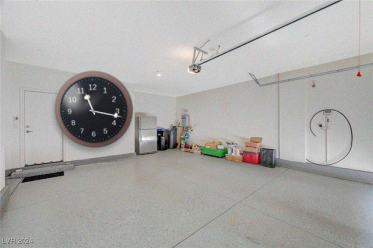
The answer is 11:17
